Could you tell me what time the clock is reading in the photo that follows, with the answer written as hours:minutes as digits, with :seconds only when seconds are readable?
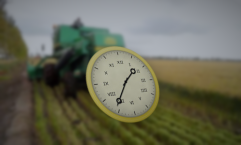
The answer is 1:36
